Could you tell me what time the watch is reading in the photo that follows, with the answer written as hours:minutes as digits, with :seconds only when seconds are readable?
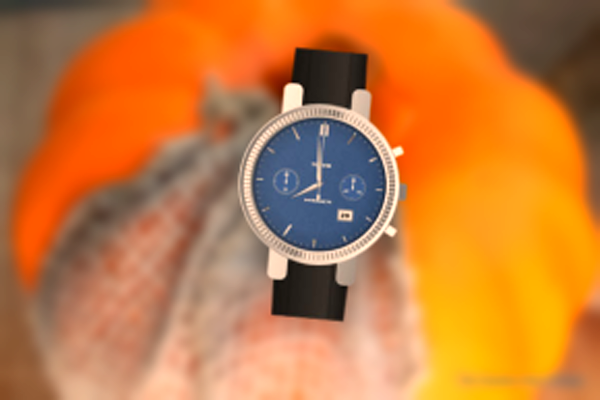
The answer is 7:59
